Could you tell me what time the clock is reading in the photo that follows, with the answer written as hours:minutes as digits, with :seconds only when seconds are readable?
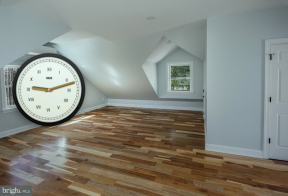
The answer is 9:12
